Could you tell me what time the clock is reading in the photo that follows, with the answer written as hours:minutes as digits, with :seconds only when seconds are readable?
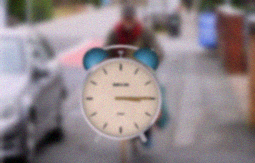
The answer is 3:15
